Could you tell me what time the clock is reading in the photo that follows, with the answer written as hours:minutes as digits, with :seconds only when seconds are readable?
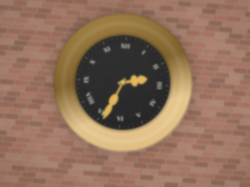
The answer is 2:34
